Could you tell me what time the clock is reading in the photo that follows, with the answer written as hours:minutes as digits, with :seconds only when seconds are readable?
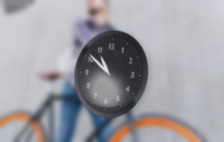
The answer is 10:51
